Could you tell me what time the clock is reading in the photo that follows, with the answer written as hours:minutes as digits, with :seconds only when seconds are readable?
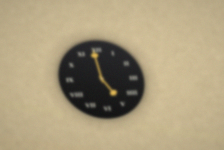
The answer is 4:59
